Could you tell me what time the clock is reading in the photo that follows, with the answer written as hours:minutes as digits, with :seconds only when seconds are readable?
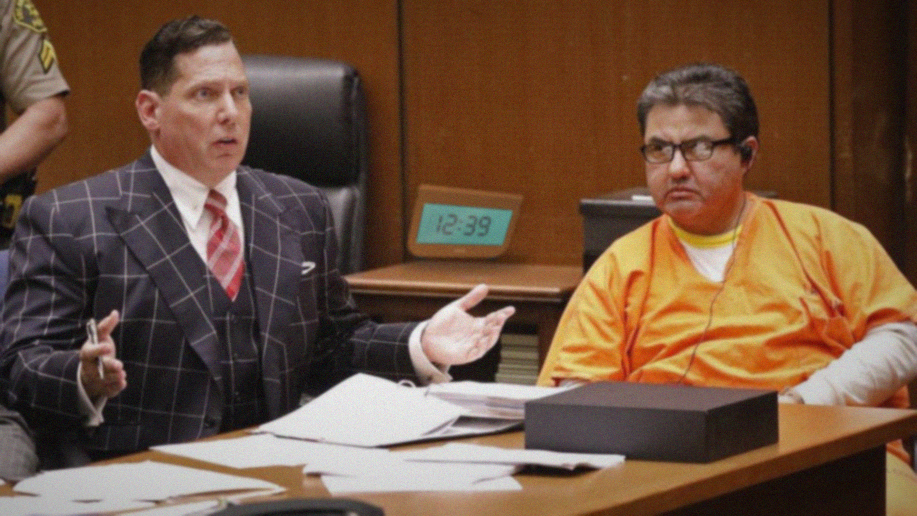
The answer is 12:39
